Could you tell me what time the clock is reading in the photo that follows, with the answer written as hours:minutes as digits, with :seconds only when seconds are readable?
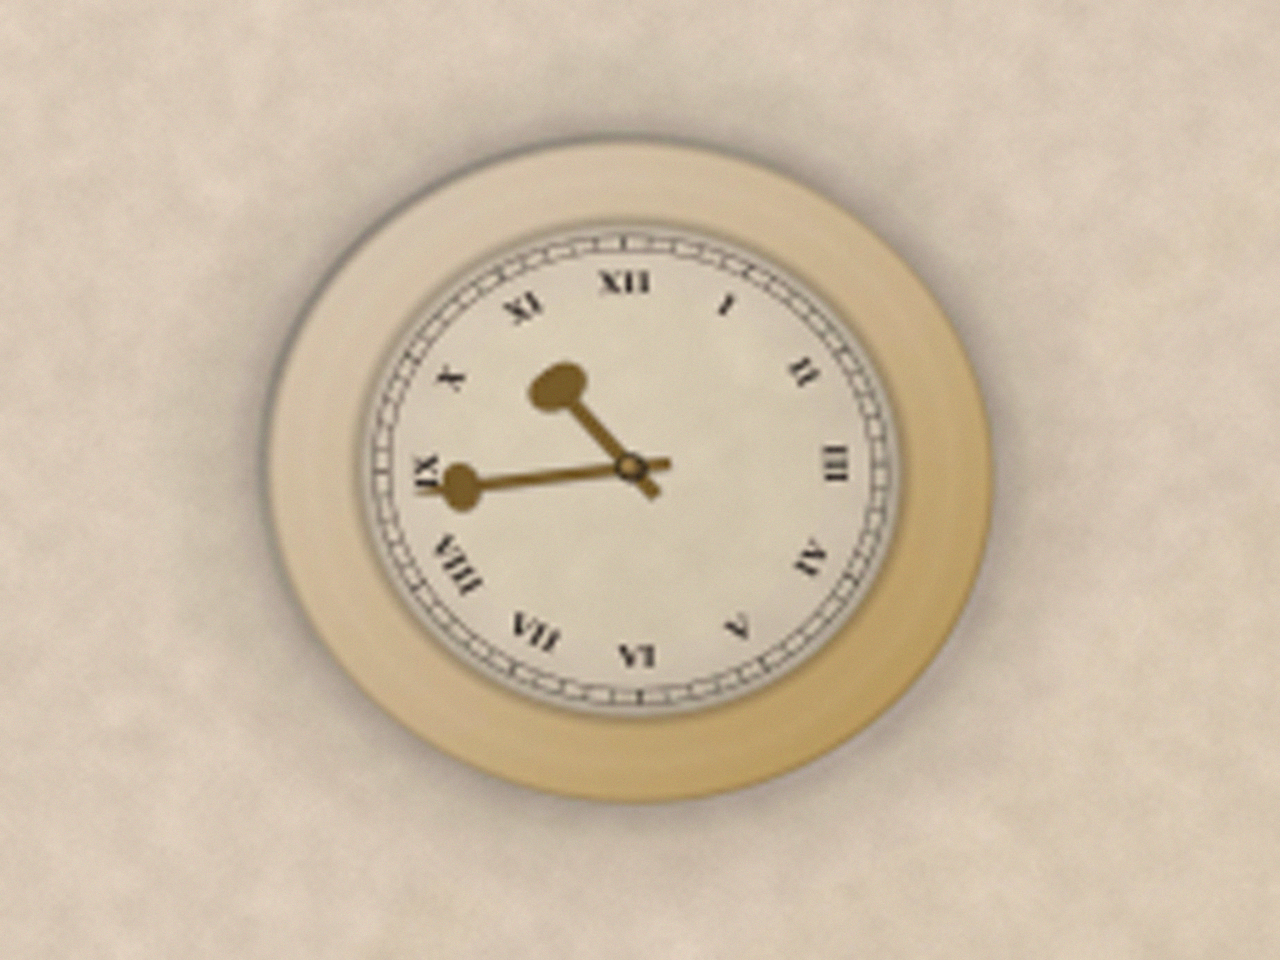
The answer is 10:44
